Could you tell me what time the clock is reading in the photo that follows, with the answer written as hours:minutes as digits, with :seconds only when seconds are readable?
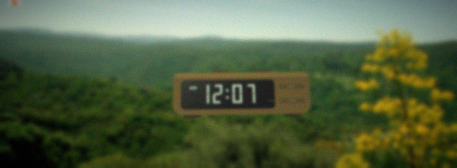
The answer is 12:07
